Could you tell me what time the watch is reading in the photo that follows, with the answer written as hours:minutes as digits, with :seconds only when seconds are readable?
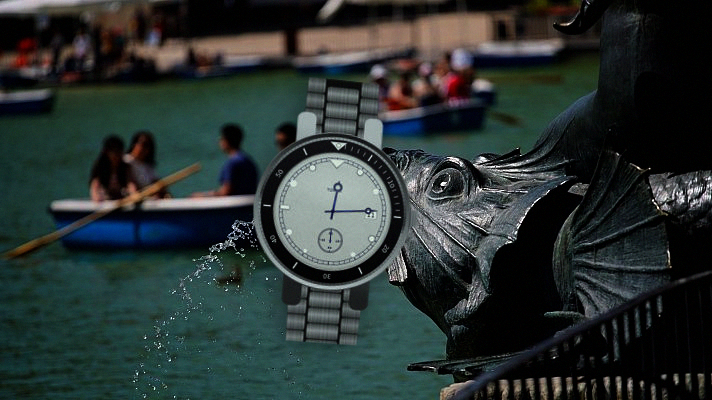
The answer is 12:14
